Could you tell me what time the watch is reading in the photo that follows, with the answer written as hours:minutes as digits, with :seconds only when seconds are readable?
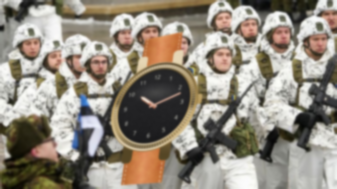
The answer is 10:12
